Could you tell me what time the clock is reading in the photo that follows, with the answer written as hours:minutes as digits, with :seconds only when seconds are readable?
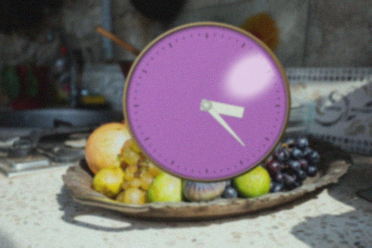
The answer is 3:23
